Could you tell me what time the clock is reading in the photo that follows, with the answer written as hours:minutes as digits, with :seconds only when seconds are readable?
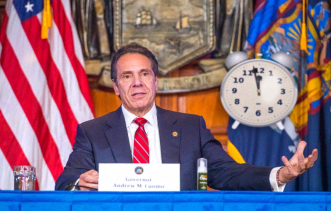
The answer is 11:58
